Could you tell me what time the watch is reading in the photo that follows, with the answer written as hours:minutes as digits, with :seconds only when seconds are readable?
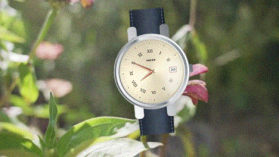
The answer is 7:50
